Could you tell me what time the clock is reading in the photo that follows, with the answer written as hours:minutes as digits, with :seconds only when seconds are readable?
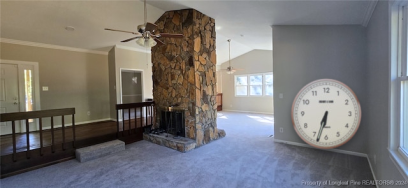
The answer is 6:33
